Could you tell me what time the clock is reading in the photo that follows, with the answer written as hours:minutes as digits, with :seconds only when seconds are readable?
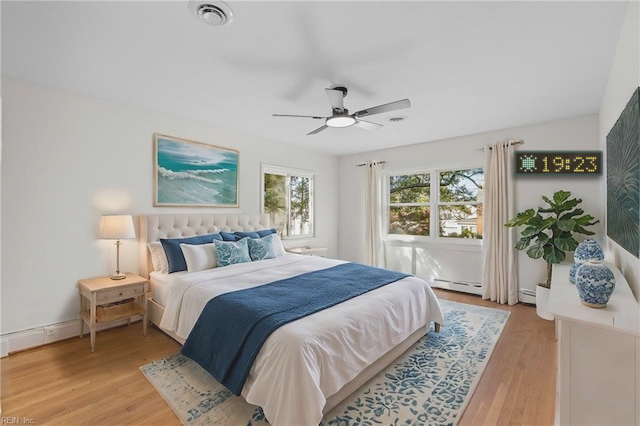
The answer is 19:23
